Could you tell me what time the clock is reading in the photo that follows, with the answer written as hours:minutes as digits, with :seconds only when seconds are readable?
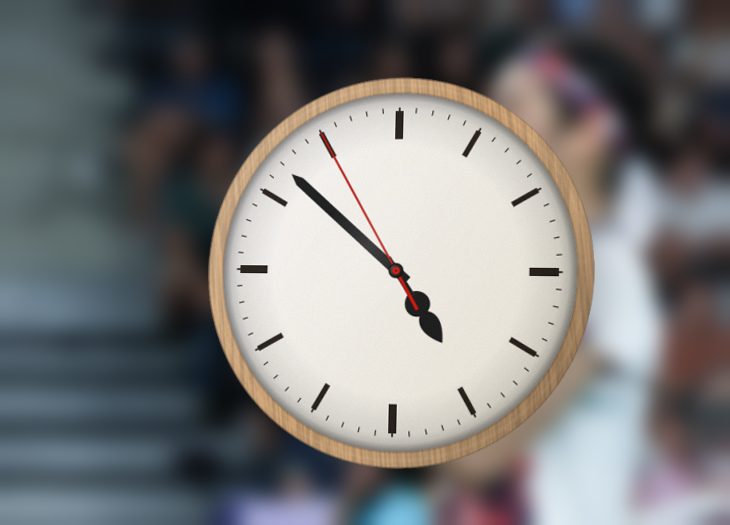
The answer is 4:51:55
